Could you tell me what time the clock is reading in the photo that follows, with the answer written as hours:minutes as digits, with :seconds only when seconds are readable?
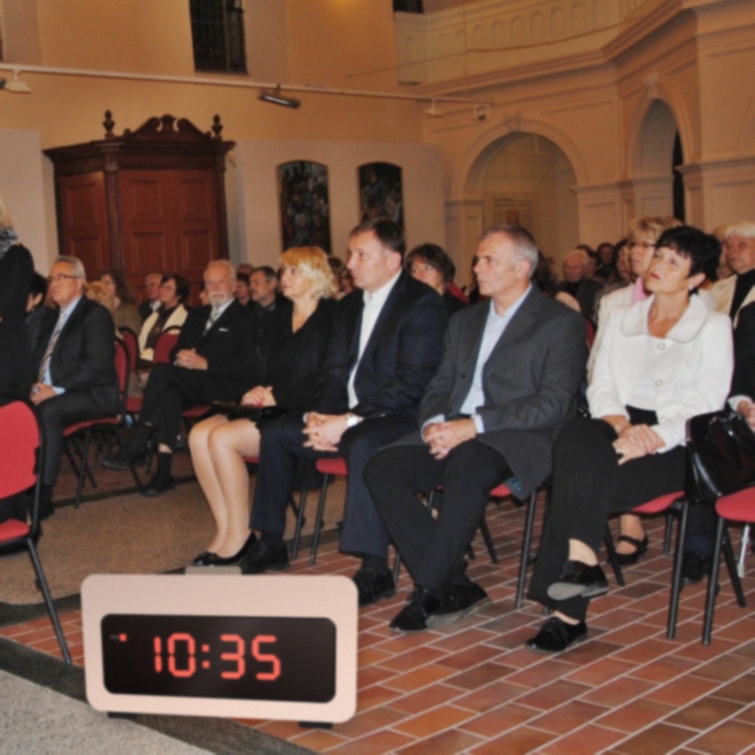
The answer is 10:35
